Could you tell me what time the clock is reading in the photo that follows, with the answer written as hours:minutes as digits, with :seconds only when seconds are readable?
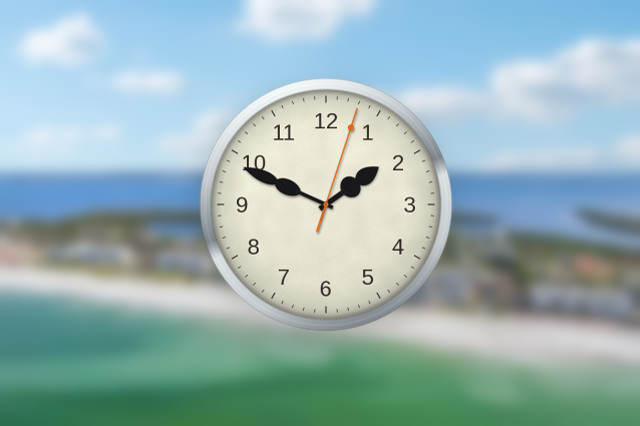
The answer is 1:49:03
